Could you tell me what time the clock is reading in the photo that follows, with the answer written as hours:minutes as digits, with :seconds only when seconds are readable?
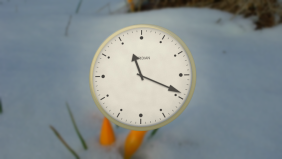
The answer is 11:19
